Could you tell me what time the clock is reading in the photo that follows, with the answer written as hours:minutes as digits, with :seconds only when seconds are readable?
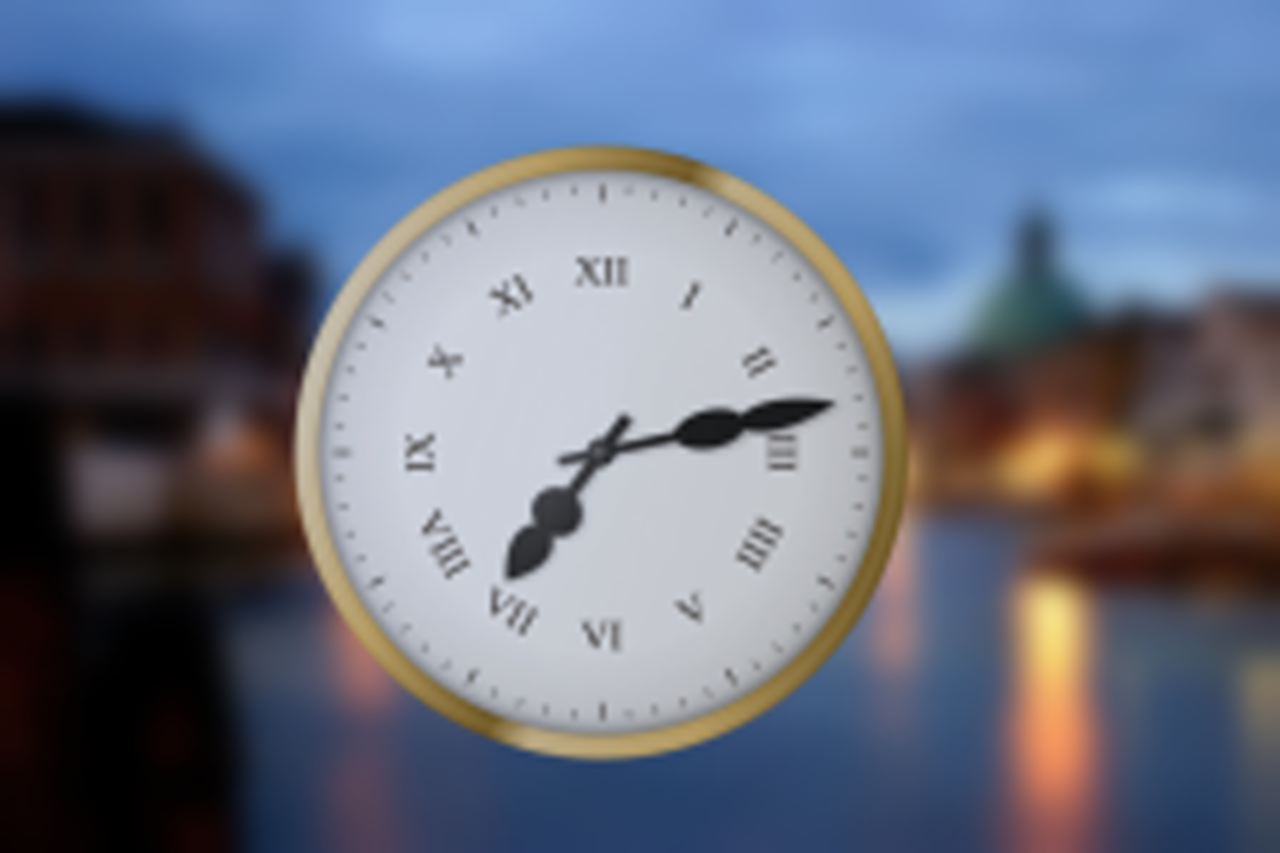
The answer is 7:13
